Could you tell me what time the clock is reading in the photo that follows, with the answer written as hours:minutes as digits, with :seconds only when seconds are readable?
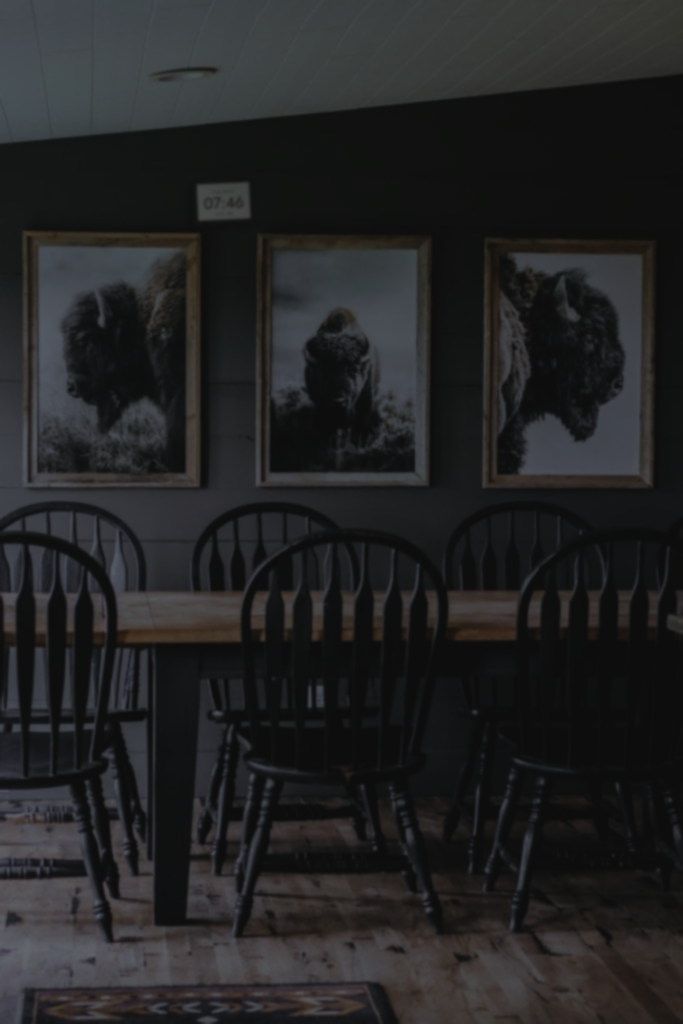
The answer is 7:46
